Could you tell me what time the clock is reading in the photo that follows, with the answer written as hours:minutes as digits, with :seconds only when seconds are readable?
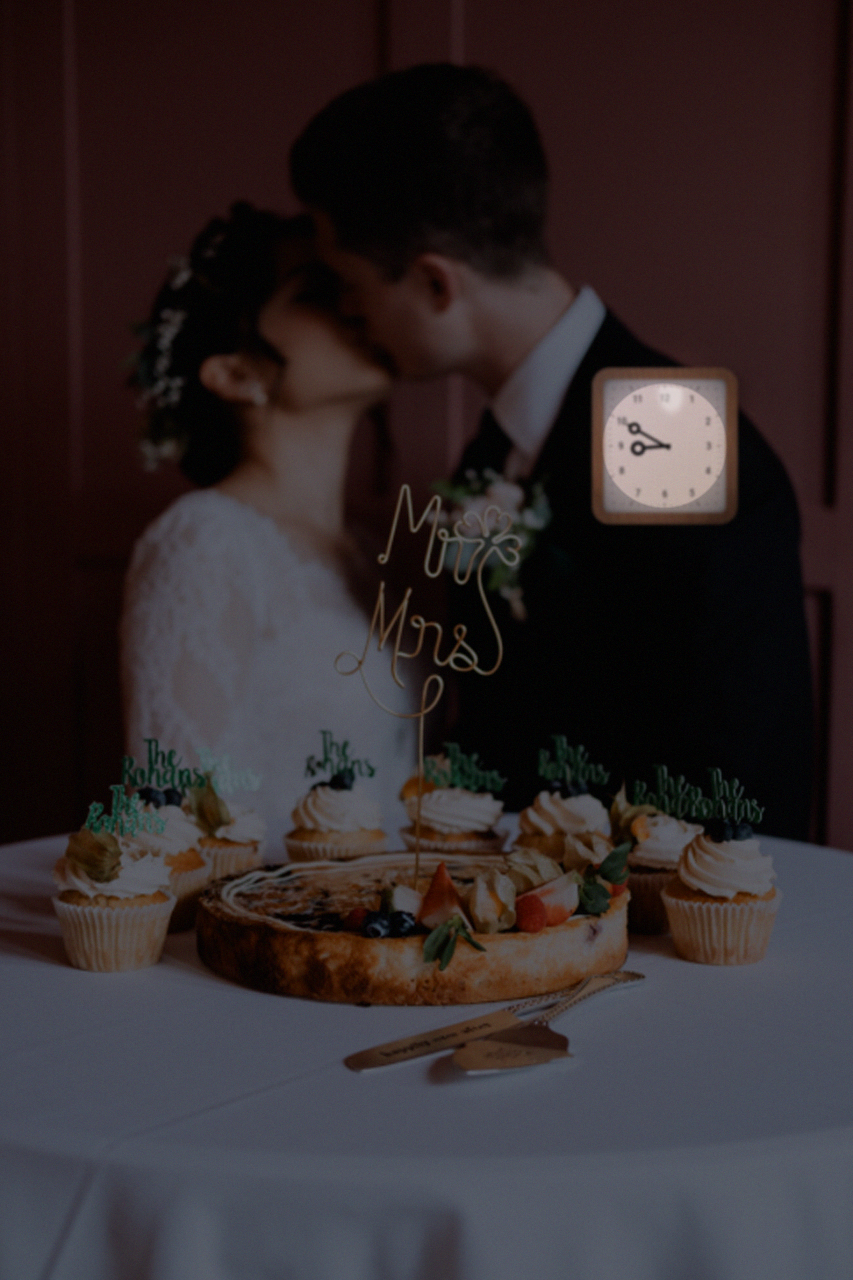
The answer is 8:50
